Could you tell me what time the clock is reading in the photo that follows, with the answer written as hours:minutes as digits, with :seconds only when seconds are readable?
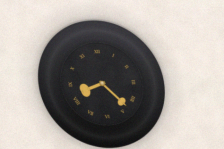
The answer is 8:23
